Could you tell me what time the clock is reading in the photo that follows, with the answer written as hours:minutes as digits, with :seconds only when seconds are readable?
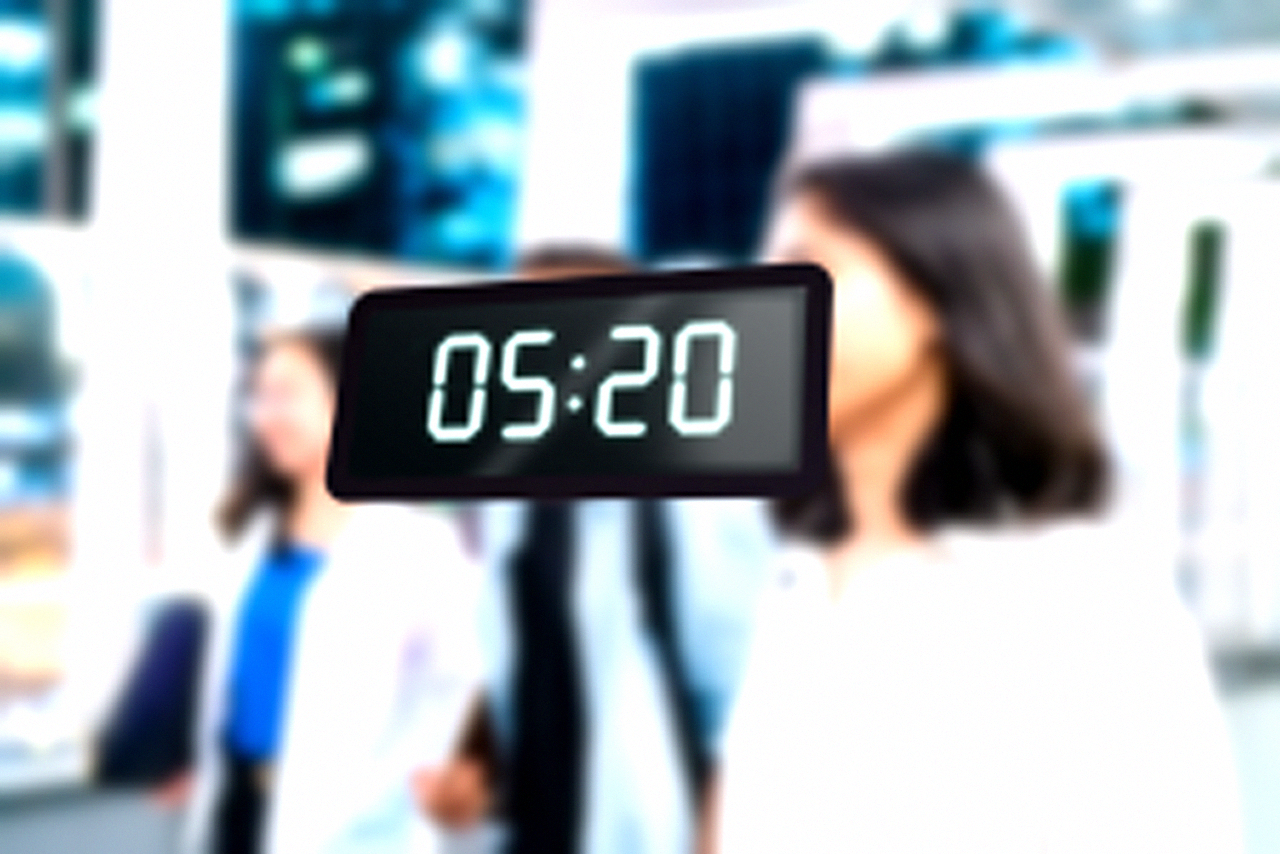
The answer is 5:20
